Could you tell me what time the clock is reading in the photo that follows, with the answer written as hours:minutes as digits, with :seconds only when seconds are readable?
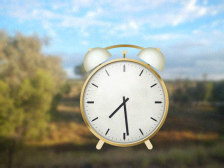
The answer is 7:29
